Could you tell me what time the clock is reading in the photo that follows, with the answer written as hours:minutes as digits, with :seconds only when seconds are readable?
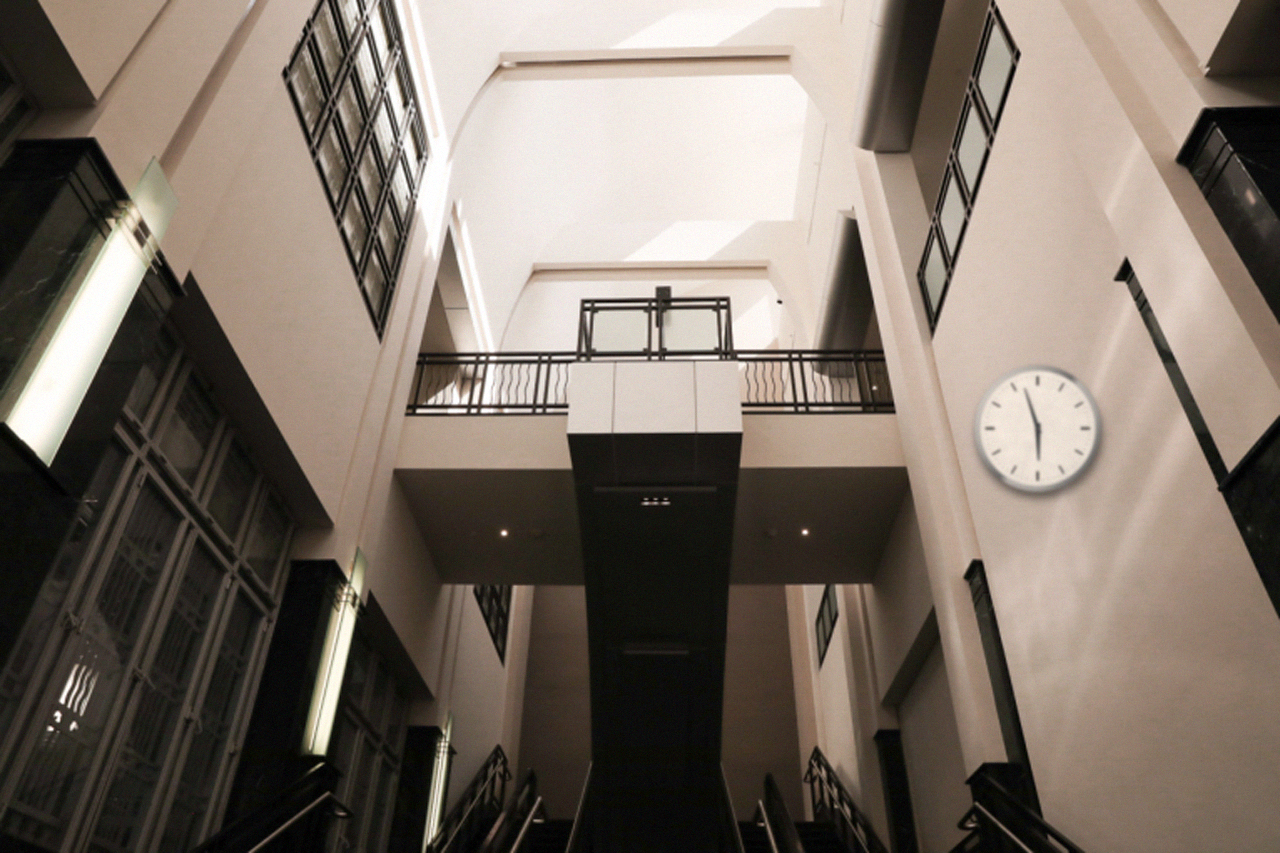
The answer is 5:57
